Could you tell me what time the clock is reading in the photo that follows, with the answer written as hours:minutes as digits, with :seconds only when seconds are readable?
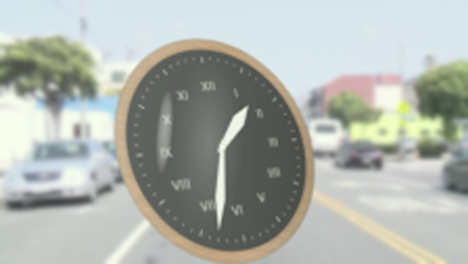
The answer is 1:33
